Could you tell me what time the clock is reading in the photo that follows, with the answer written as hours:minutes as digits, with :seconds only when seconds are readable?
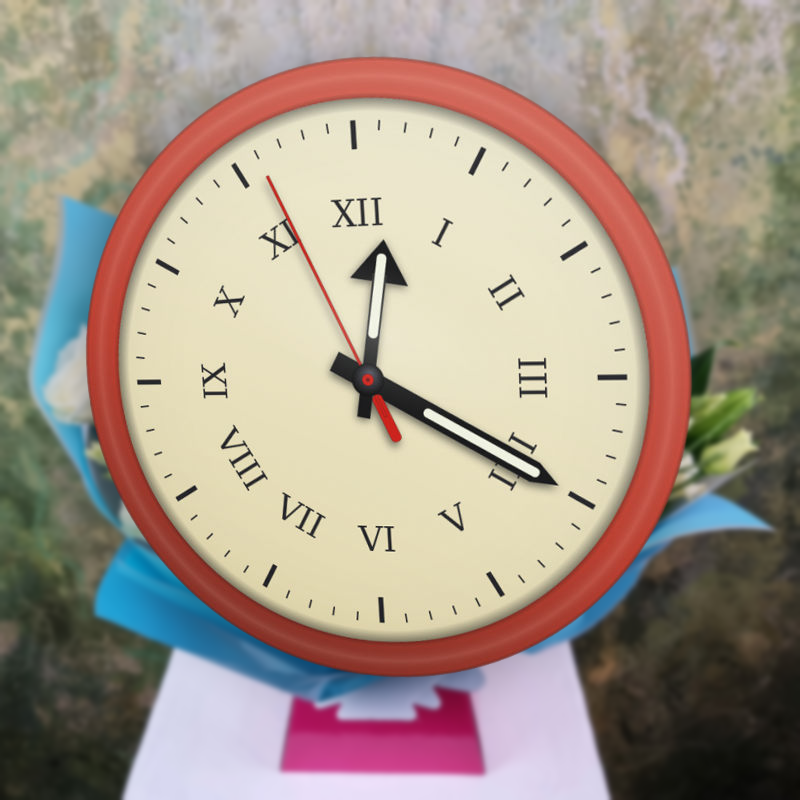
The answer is 12:19:56
